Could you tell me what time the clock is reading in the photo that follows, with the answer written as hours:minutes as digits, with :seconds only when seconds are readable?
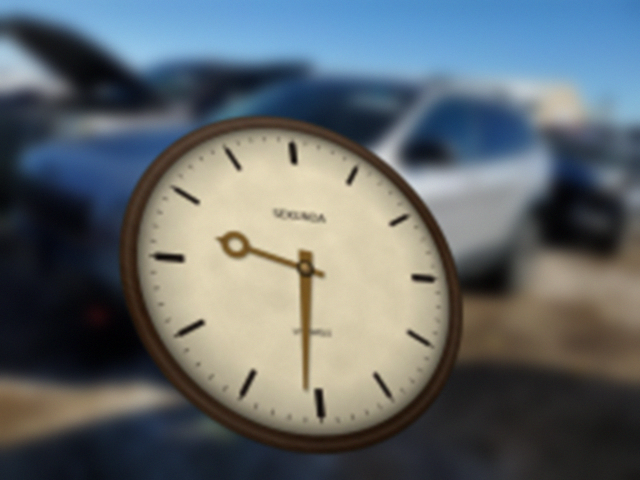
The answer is 9:31
